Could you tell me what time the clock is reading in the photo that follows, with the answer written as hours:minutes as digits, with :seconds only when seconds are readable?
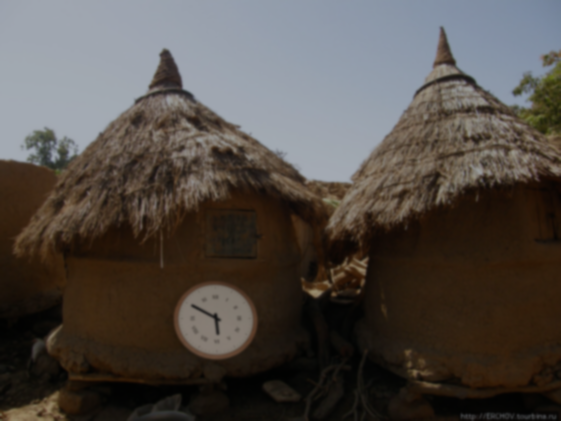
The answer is 5:50
